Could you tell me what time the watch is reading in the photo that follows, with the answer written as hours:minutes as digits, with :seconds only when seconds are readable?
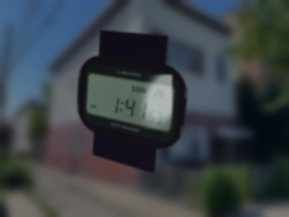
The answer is 1:41
